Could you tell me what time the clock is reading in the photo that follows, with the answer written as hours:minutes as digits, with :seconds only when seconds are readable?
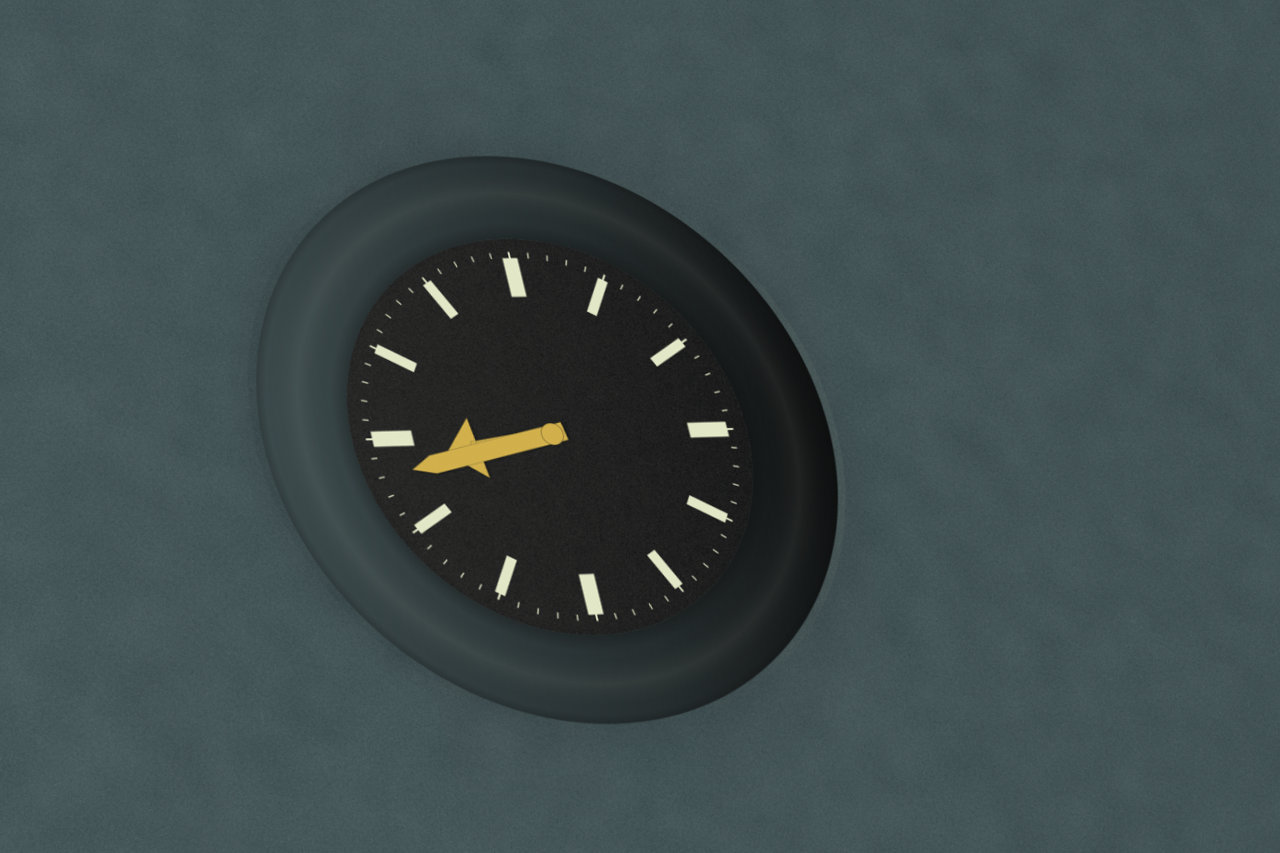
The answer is 8:43
